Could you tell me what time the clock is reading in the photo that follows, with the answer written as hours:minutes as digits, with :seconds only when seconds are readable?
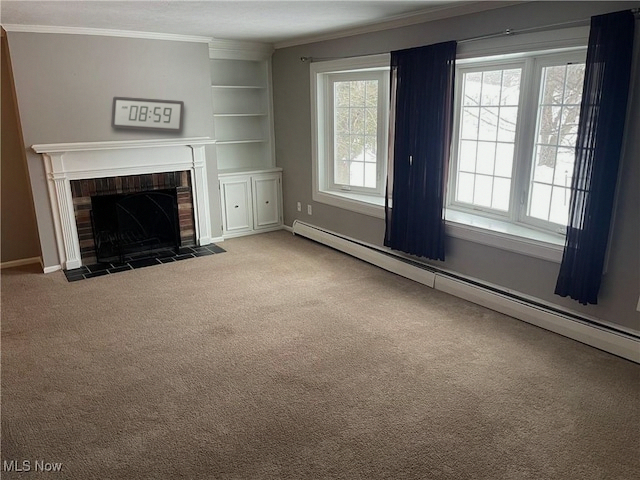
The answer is 8:59
